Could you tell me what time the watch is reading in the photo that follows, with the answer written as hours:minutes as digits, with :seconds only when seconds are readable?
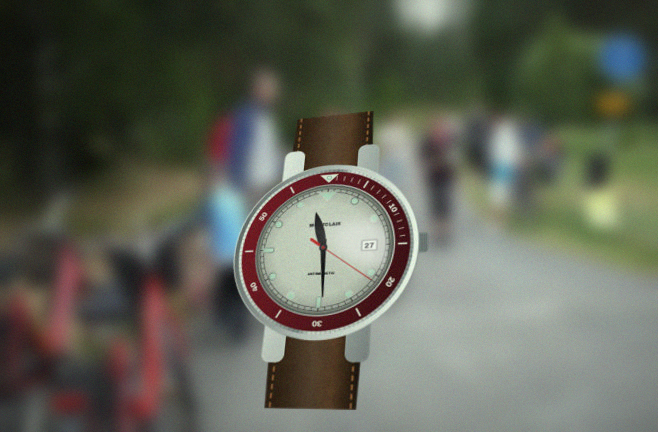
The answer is 11:29:21
